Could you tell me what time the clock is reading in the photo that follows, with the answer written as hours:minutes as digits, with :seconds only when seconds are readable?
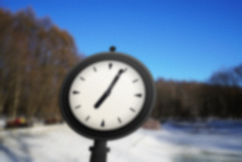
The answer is 7:04
